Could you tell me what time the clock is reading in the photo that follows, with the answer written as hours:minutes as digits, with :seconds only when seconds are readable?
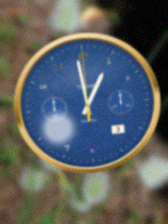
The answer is 12:59
